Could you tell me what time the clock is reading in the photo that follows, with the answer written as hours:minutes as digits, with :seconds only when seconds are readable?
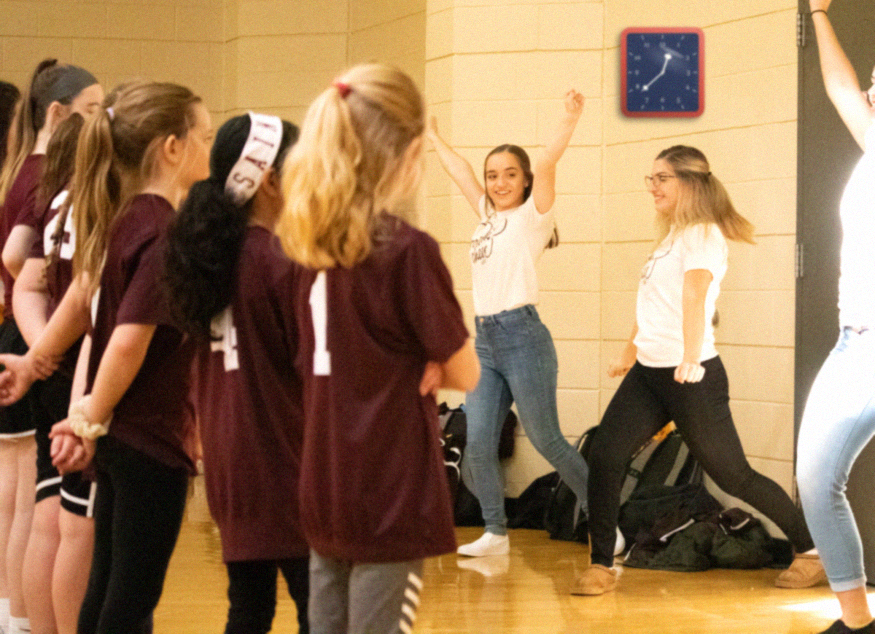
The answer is 12:38
